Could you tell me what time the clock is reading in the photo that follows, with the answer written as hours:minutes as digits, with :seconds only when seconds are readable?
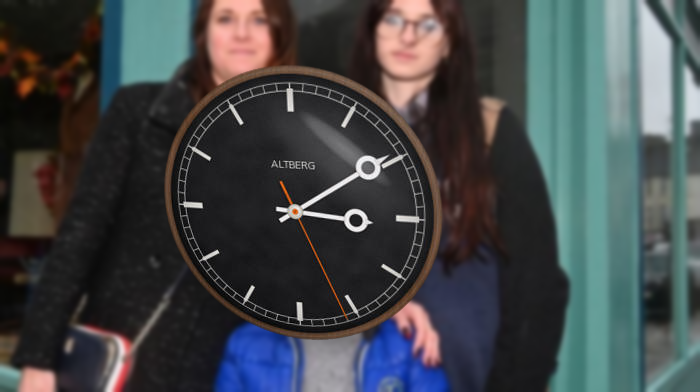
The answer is 3:09:26
